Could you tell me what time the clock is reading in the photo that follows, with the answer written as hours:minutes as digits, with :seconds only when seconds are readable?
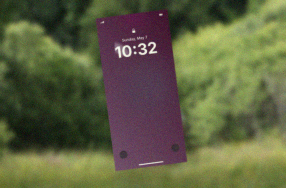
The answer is 10:32
